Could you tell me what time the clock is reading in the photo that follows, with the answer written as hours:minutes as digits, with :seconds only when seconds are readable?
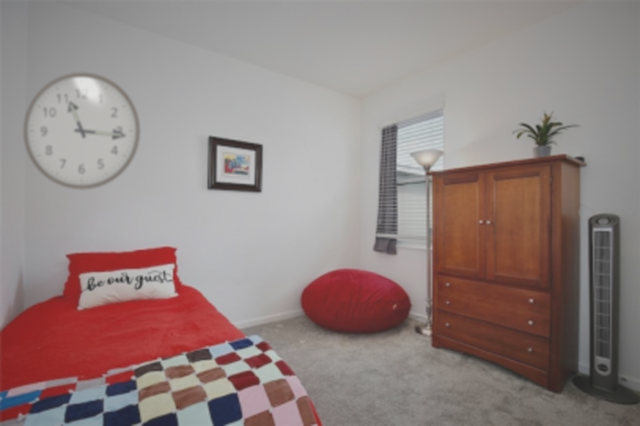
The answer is 11:16
